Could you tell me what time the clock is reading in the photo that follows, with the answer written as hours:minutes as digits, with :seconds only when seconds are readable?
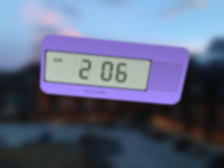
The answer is 2:06
